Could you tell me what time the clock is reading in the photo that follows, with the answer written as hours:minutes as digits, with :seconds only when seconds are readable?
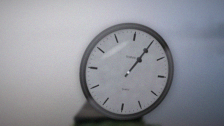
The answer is 1:05
